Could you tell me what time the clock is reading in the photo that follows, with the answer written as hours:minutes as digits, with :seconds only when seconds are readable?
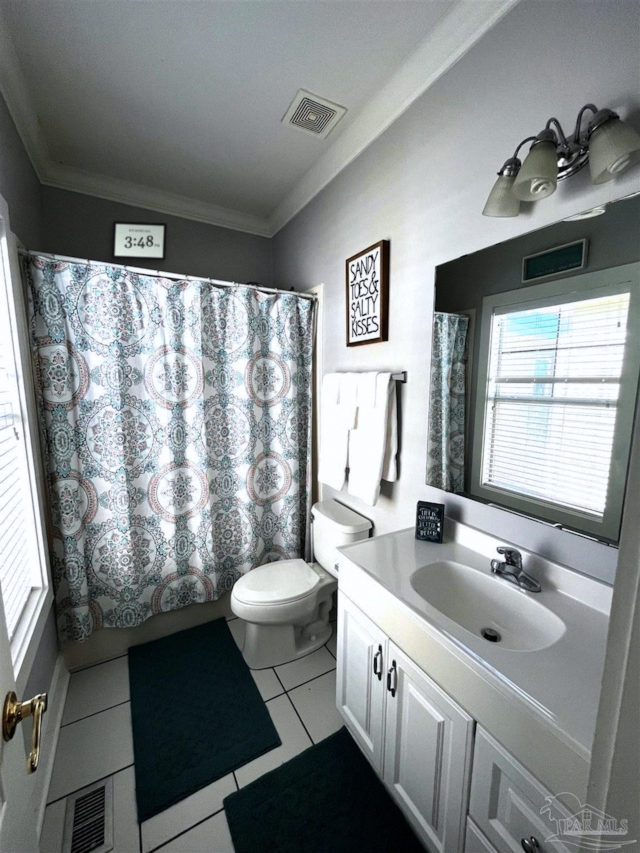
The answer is 3:48
